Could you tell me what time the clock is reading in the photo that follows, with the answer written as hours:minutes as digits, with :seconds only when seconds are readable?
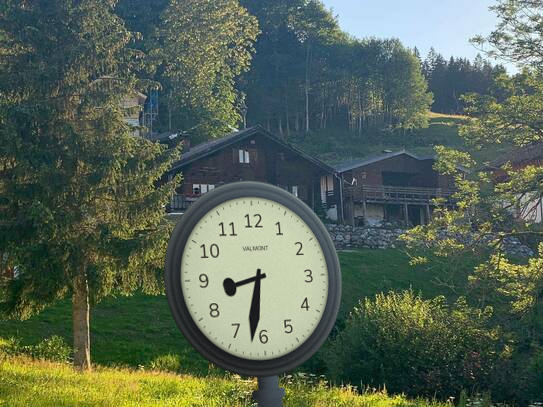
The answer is 8:32
